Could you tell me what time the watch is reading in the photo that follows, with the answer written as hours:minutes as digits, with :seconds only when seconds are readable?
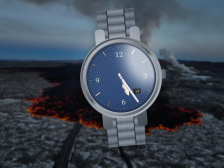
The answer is 5:25
